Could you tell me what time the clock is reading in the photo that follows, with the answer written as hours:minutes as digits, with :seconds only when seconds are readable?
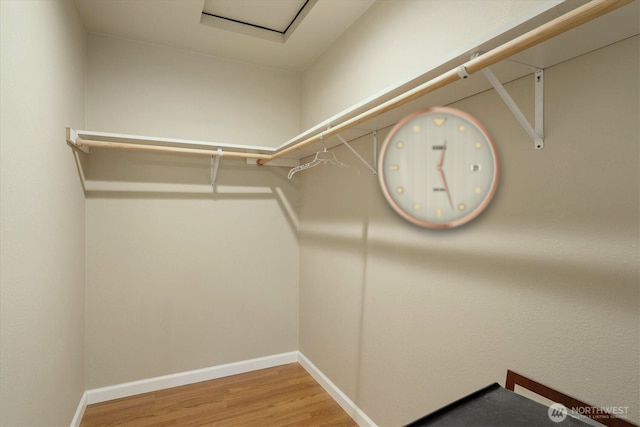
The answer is 12:27
